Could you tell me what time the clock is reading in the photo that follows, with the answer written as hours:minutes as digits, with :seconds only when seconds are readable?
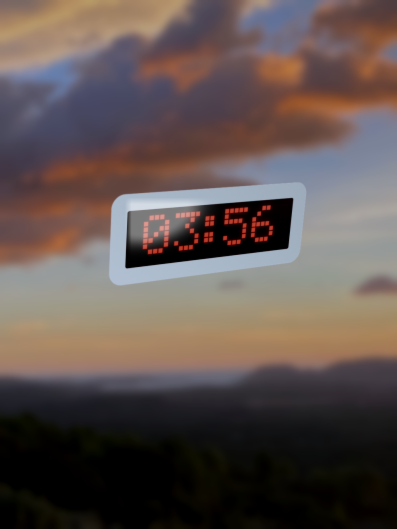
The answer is 3:56
